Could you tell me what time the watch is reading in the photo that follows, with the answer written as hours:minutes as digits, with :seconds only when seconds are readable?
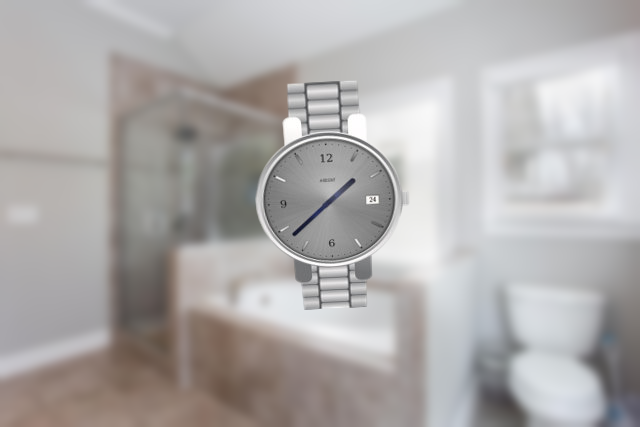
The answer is 1:38
